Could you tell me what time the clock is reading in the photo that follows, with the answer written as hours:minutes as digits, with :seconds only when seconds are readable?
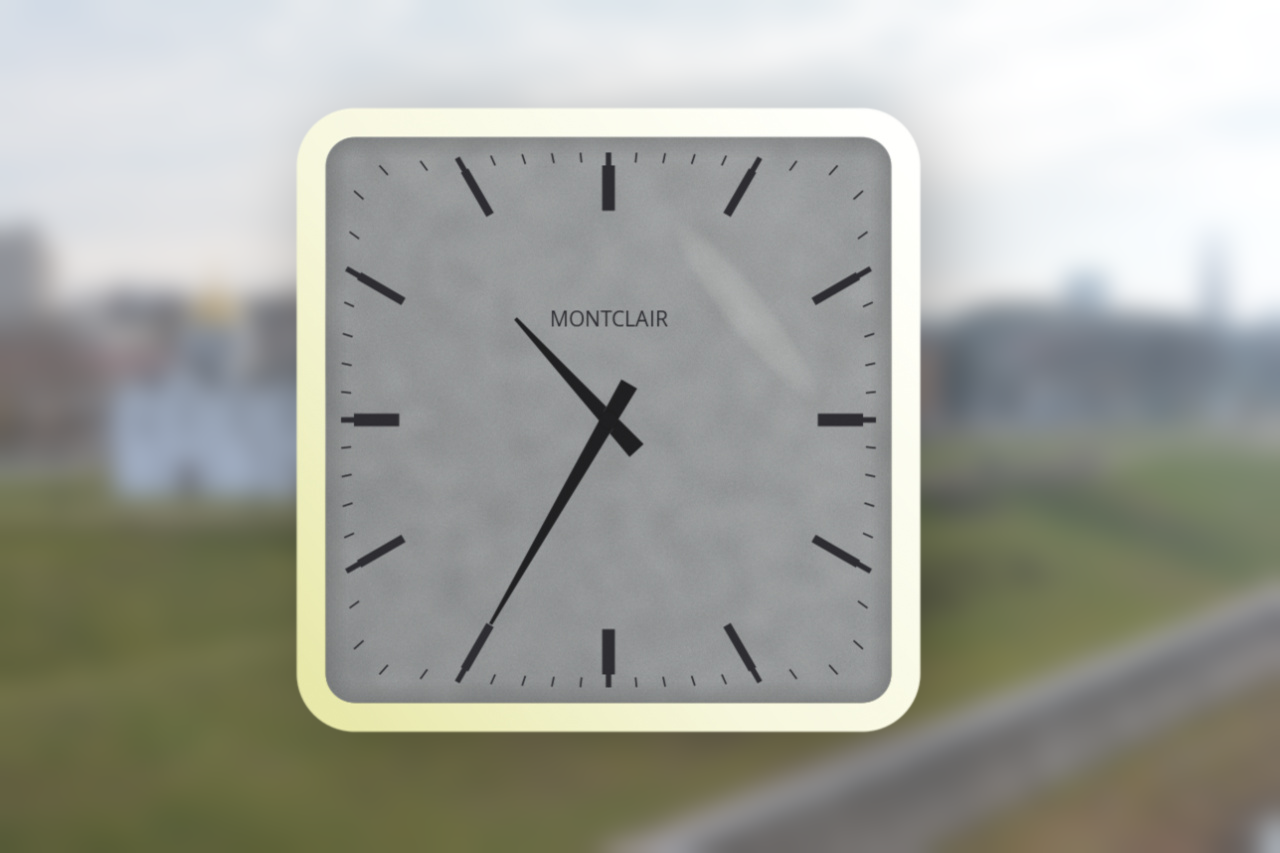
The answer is 10:35
